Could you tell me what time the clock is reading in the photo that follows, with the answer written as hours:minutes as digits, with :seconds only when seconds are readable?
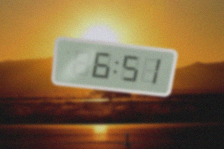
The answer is 6:51
